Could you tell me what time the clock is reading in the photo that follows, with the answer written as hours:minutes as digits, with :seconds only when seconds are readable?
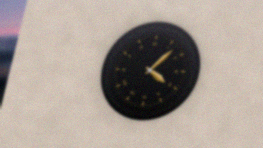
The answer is 4:07
